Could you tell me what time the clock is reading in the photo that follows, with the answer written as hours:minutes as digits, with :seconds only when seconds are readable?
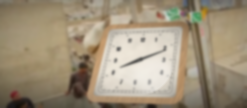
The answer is 8:11
